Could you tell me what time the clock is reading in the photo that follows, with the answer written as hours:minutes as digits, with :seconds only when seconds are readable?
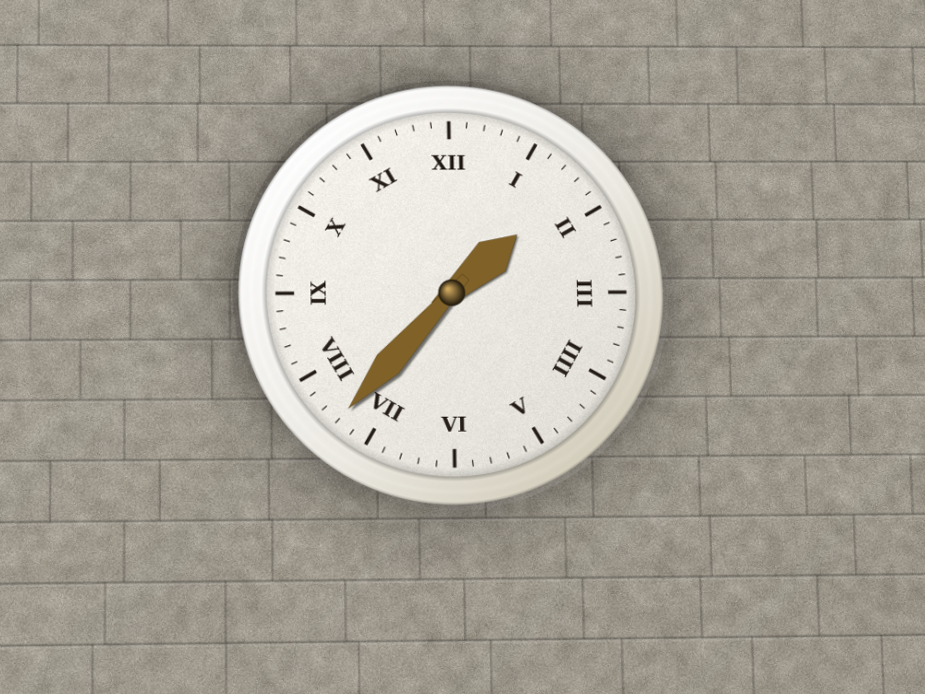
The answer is 1:37
